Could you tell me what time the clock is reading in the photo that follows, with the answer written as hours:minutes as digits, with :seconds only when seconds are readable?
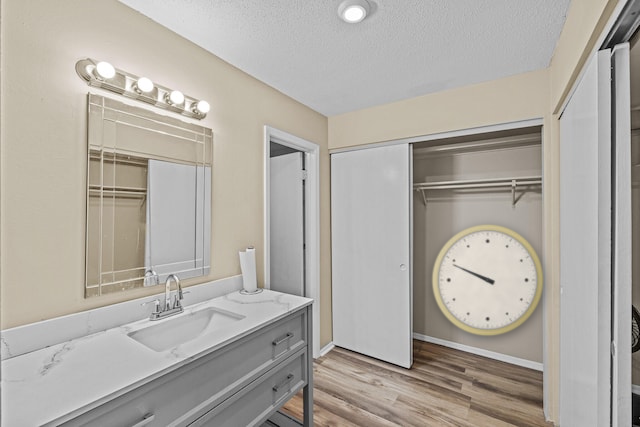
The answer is 9:49
